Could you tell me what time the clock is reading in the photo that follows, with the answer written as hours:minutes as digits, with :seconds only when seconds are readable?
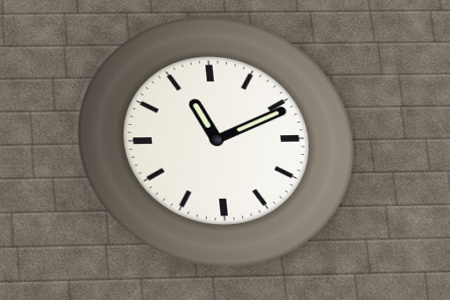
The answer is 11:11
